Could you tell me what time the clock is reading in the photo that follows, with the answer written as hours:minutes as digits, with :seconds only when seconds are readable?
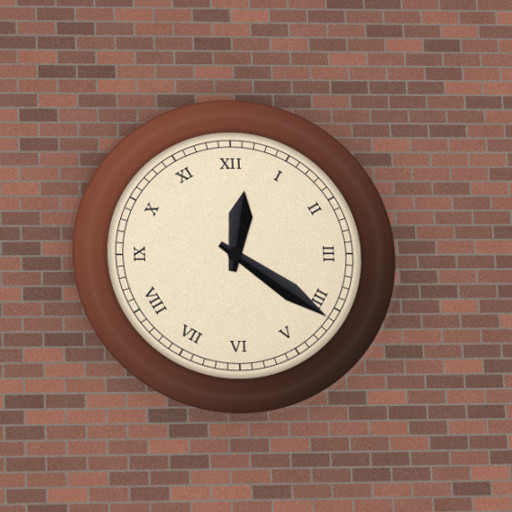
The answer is 12:21
